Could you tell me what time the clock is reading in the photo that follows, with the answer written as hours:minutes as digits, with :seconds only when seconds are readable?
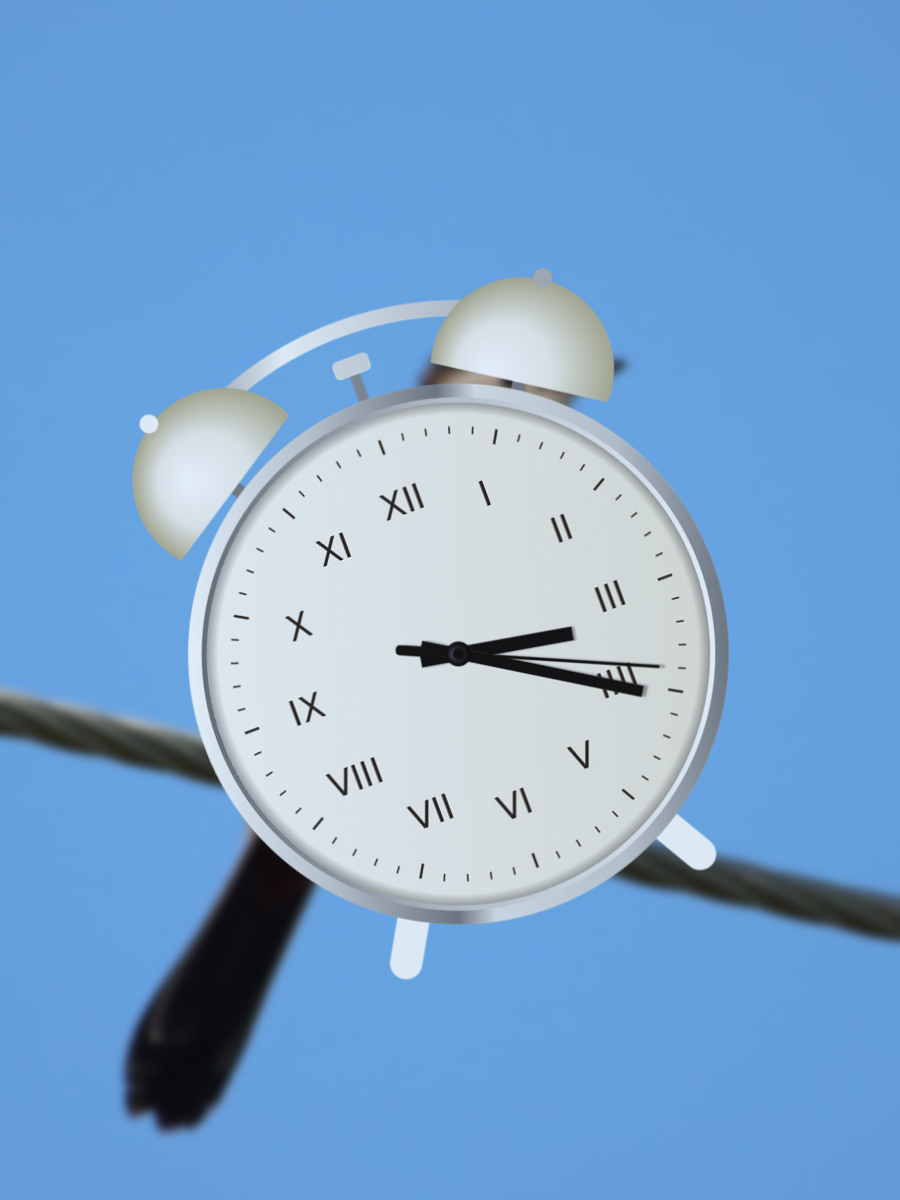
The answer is 3:20:19
